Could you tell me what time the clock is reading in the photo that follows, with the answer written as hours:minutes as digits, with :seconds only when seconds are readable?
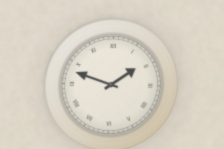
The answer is 1:48
